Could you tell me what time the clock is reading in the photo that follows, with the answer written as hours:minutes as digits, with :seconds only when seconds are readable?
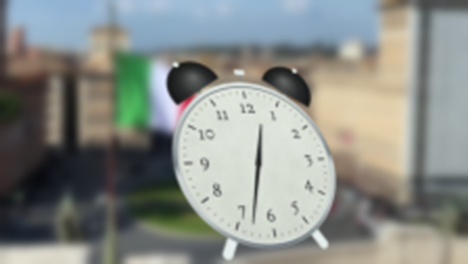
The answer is 12:33
